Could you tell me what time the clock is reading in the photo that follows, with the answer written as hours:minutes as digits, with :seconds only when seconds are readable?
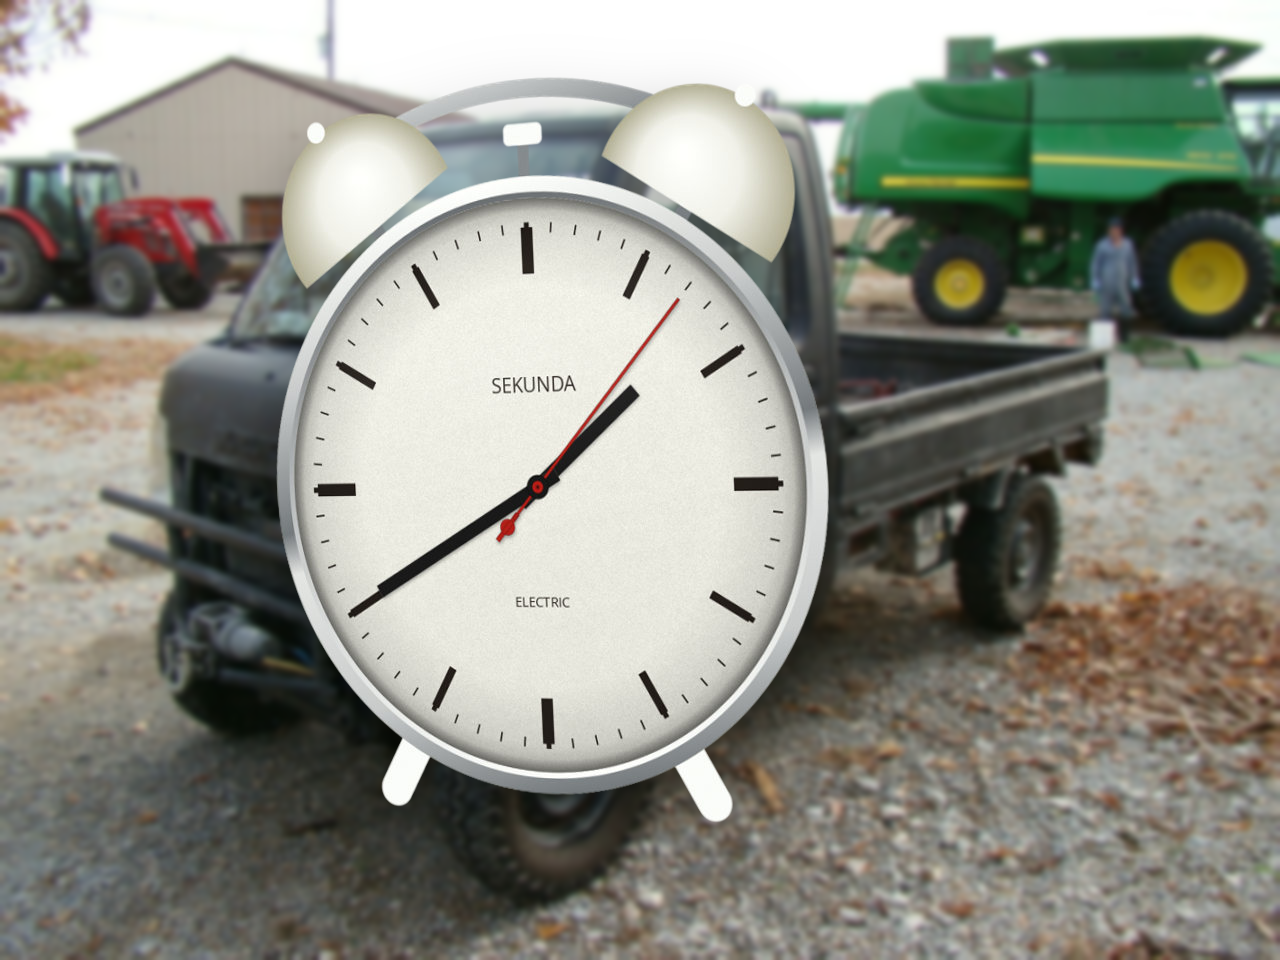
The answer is 1:40:07
